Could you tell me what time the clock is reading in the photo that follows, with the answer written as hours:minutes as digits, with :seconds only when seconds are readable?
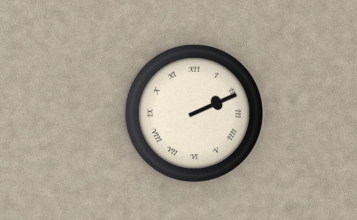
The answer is 2:11
